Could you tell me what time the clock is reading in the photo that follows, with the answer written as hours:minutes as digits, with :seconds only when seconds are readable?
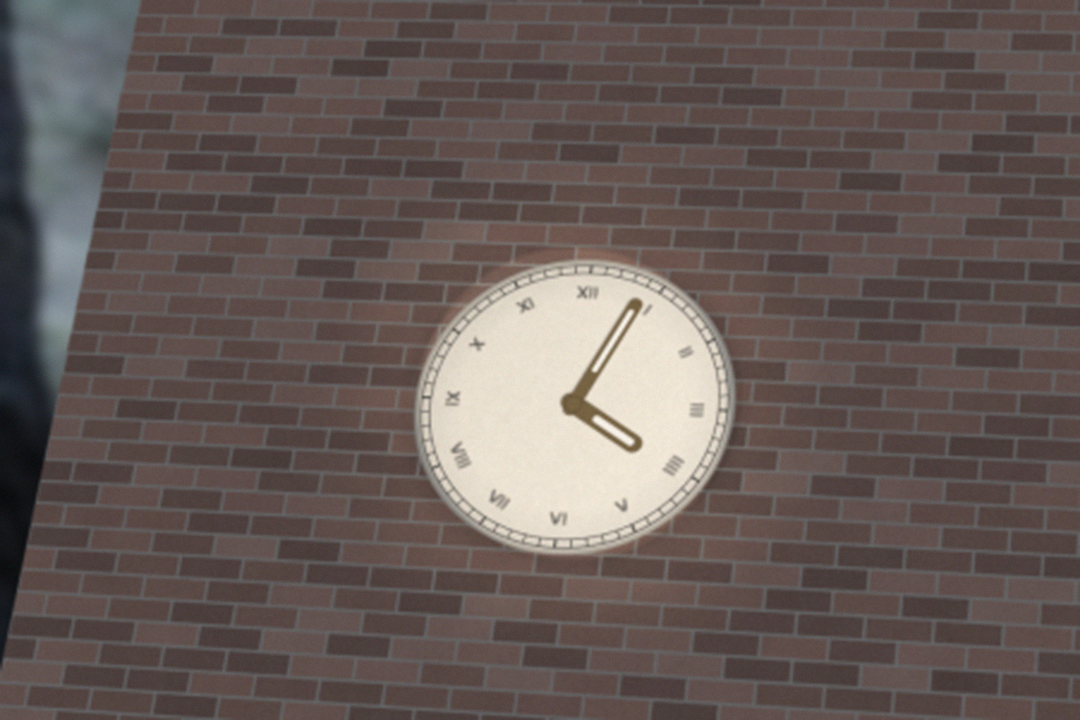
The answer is 4:04
